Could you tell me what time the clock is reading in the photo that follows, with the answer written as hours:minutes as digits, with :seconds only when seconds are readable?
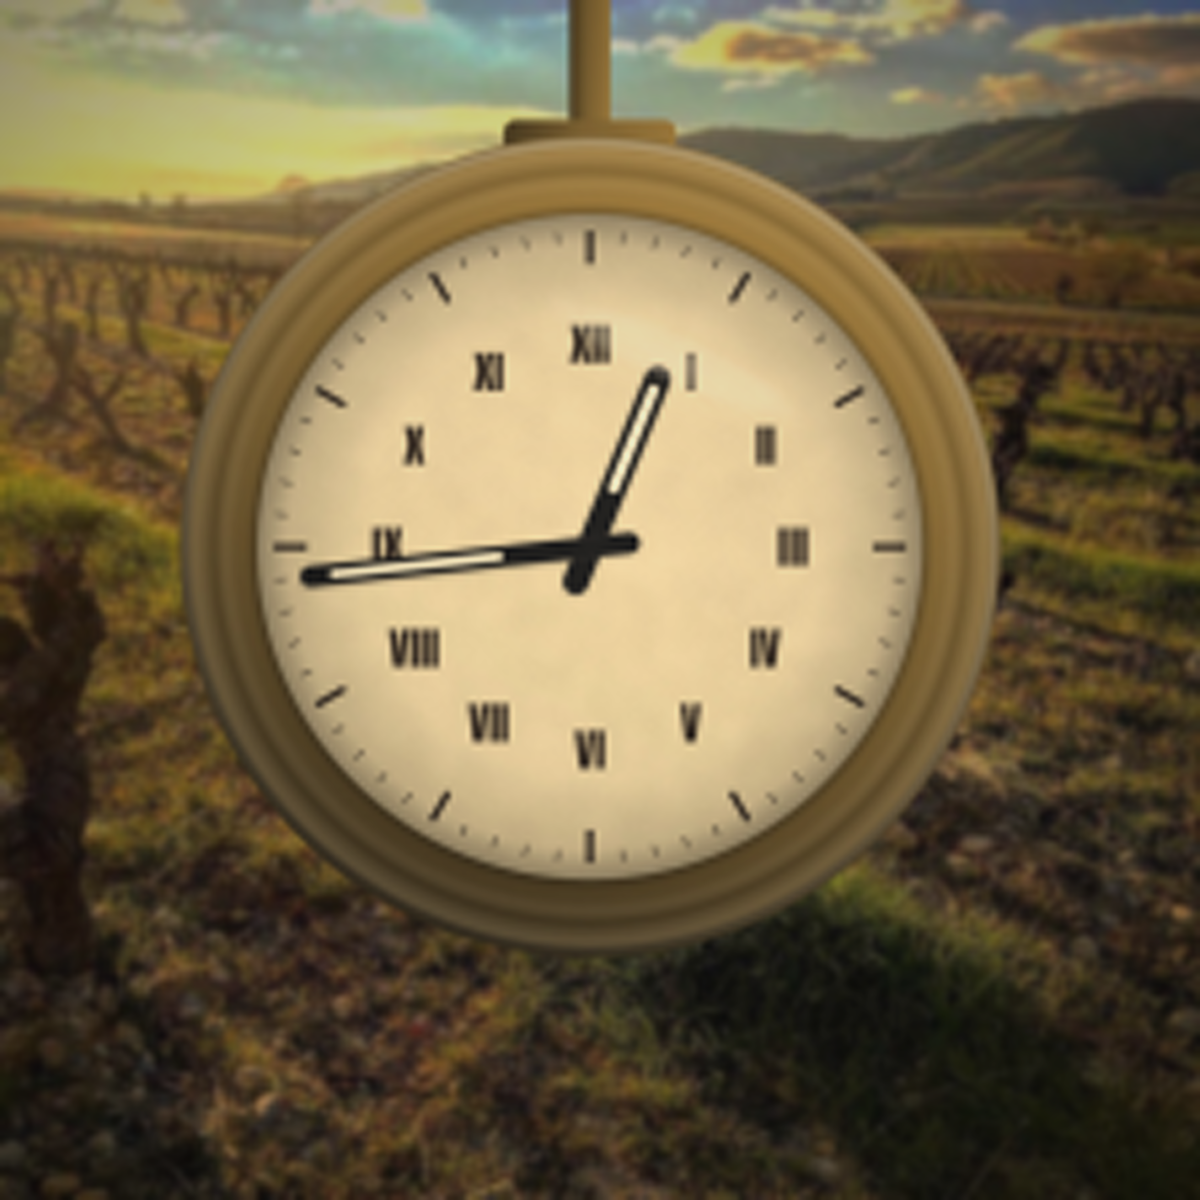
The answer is 12:44
